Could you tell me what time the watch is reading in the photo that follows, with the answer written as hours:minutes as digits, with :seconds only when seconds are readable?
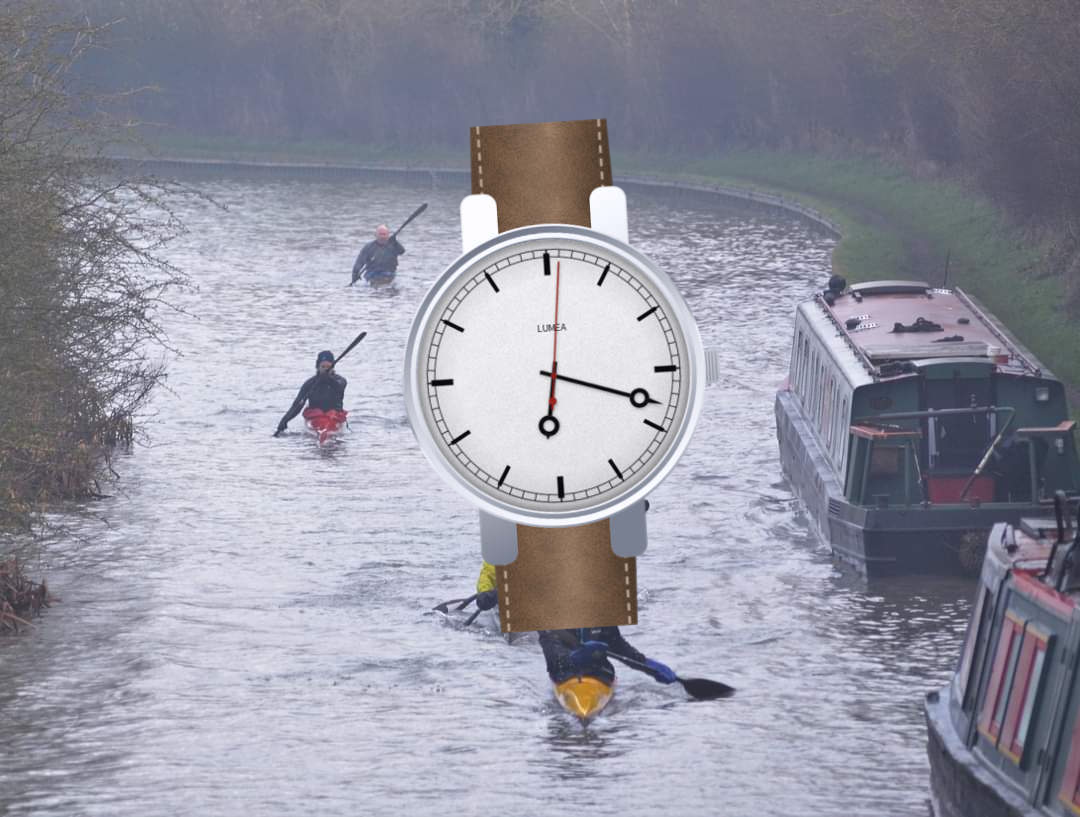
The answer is 6:18:01
